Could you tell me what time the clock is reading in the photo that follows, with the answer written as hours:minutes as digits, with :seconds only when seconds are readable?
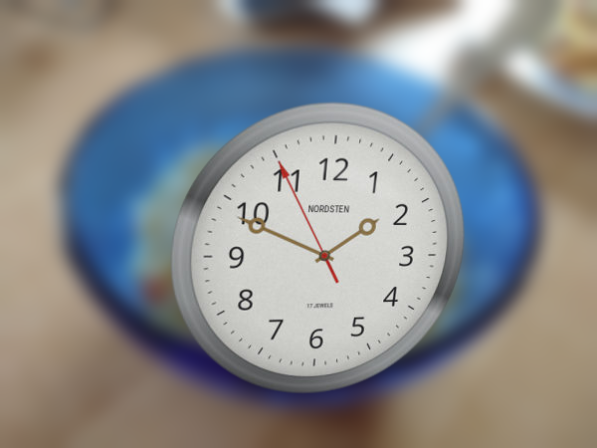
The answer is 1:48:55
